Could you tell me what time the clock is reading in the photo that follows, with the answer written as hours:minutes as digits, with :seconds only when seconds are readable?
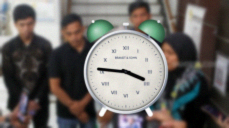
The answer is 3:46
